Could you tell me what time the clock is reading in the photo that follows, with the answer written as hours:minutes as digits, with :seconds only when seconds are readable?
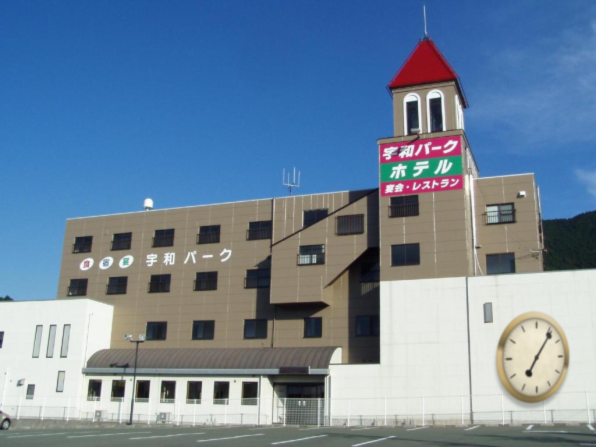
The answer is 7:06
